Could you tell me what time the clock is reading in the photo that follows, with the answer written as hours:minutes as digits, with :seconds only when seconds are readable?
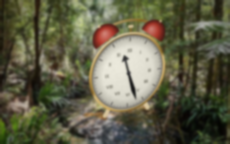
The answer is 11:27
